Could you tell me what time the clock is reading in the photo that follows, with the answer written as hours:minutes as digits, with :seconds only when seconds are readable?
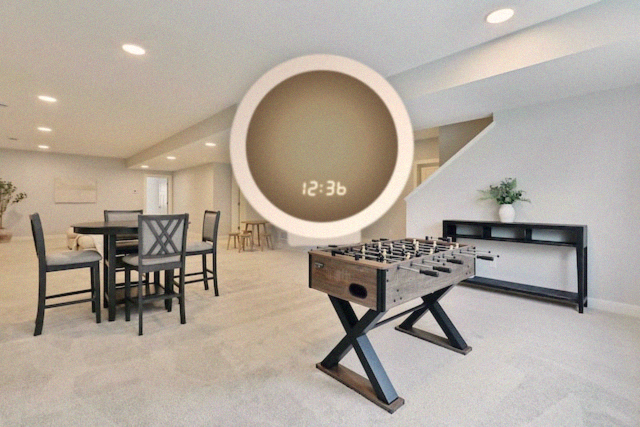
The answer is 12:36
